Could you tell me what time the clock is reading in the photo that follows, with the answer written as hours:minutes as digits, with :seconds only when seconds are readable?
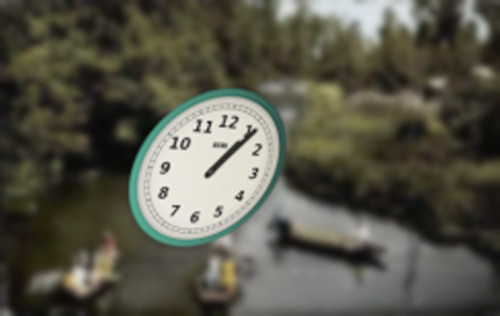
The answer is 1:06
